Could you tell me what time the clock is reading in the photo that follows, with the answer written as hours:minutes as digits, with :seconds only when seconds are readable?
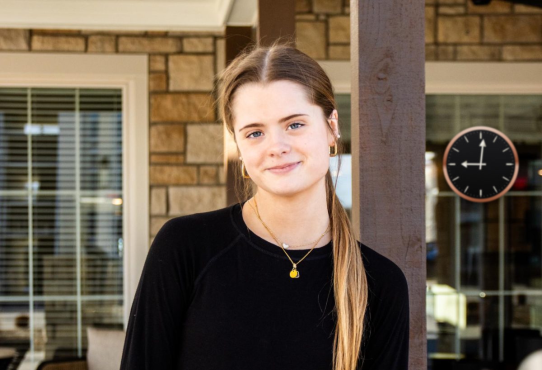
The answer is 9:01
